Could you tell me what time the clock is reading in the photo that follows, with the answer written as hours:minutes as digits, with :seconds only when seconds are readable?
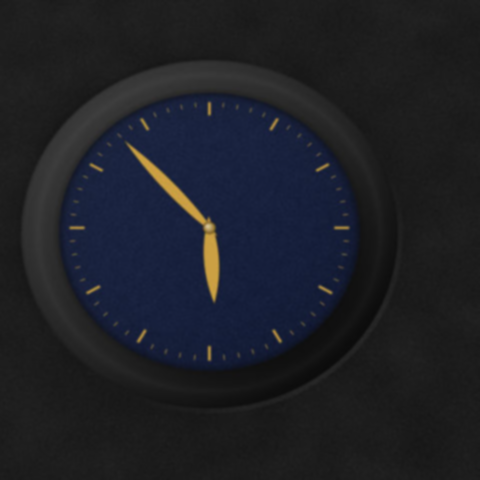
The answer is 5:53
